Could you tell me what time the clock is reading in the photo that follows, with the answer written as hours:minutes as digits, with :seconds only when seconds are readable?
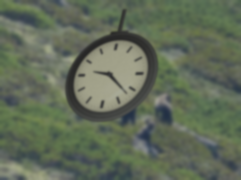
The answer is 9:22
